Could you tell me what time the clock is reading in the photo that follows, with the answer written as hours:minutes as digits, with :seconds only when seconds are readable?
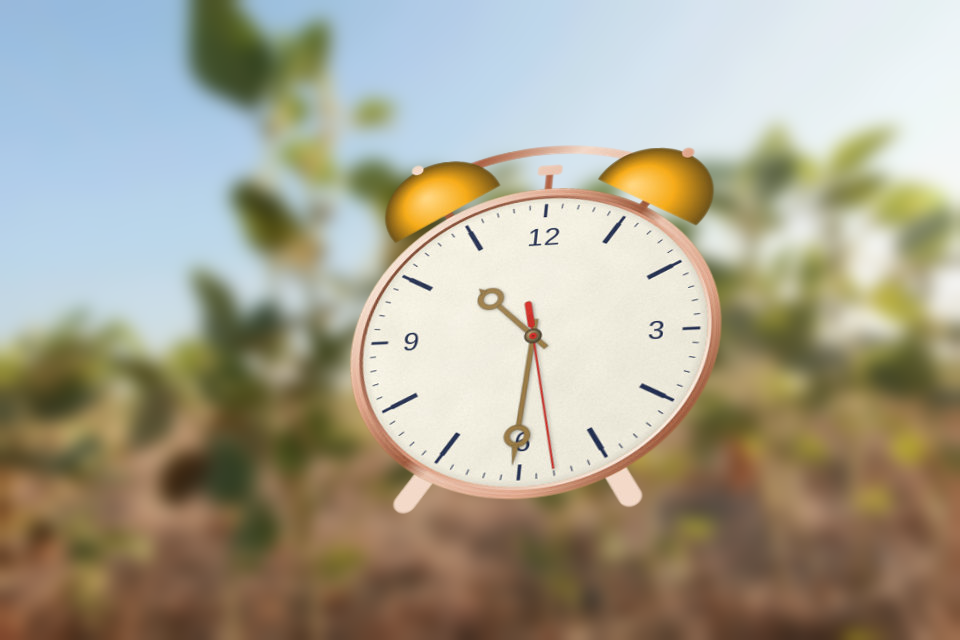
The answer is 10:30:28
